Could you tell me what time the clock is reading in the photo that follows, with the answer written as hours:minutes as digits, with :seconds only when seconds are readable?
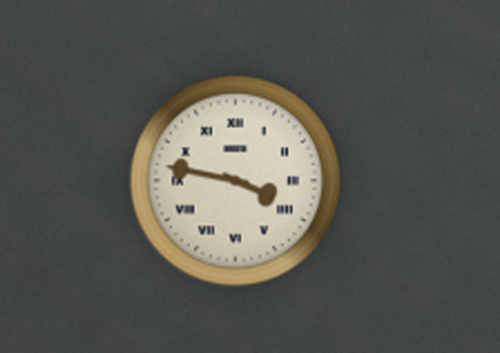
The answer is 3:47
